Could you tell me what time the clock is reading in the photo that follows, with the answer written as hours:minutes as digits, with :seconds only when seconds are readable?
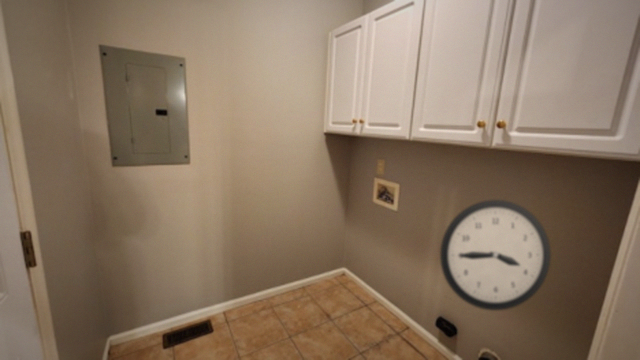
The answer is 3:45
